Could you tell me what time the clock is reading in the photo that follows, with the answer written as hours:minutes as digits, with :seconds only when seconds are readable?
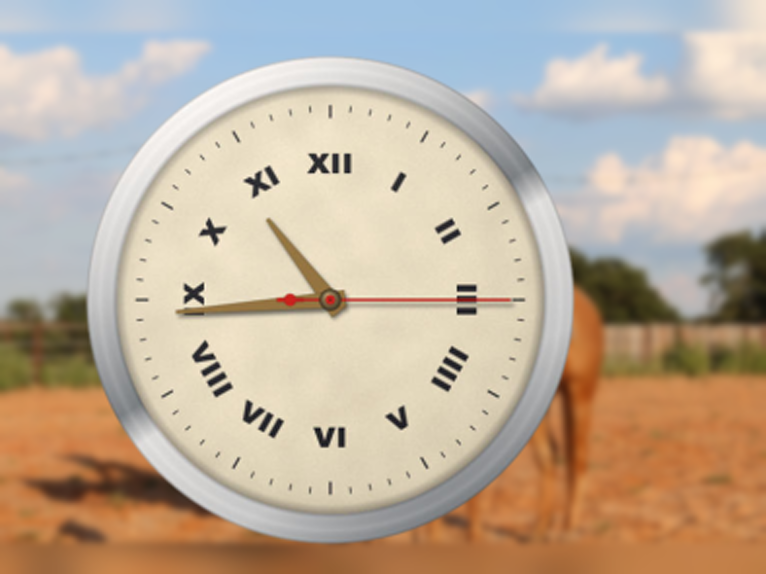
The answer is 10:44:15
